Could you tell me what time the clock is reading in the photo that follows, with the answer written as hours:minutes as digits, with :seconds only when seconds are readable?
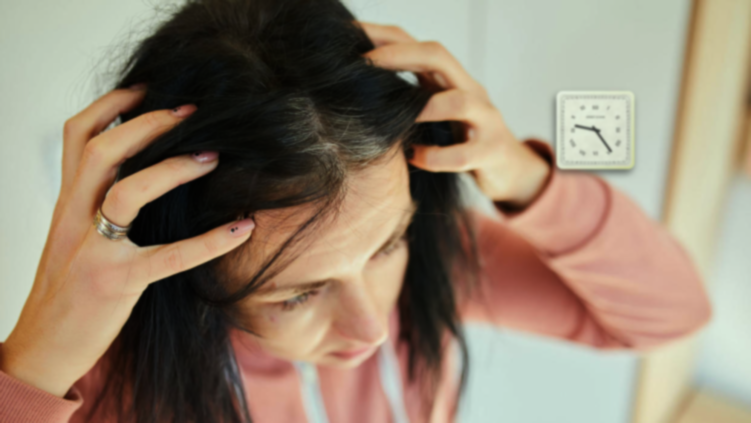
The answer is 9:24
